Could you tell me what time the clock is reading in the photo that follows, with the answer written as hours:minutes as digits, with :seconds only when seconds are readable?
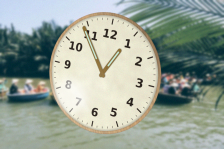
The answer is 12:54
